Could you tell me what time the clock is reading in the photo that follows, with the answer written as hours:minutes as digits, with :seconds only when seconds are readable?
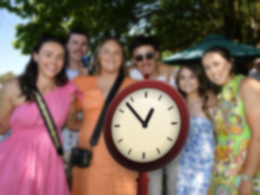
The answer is 12:53
